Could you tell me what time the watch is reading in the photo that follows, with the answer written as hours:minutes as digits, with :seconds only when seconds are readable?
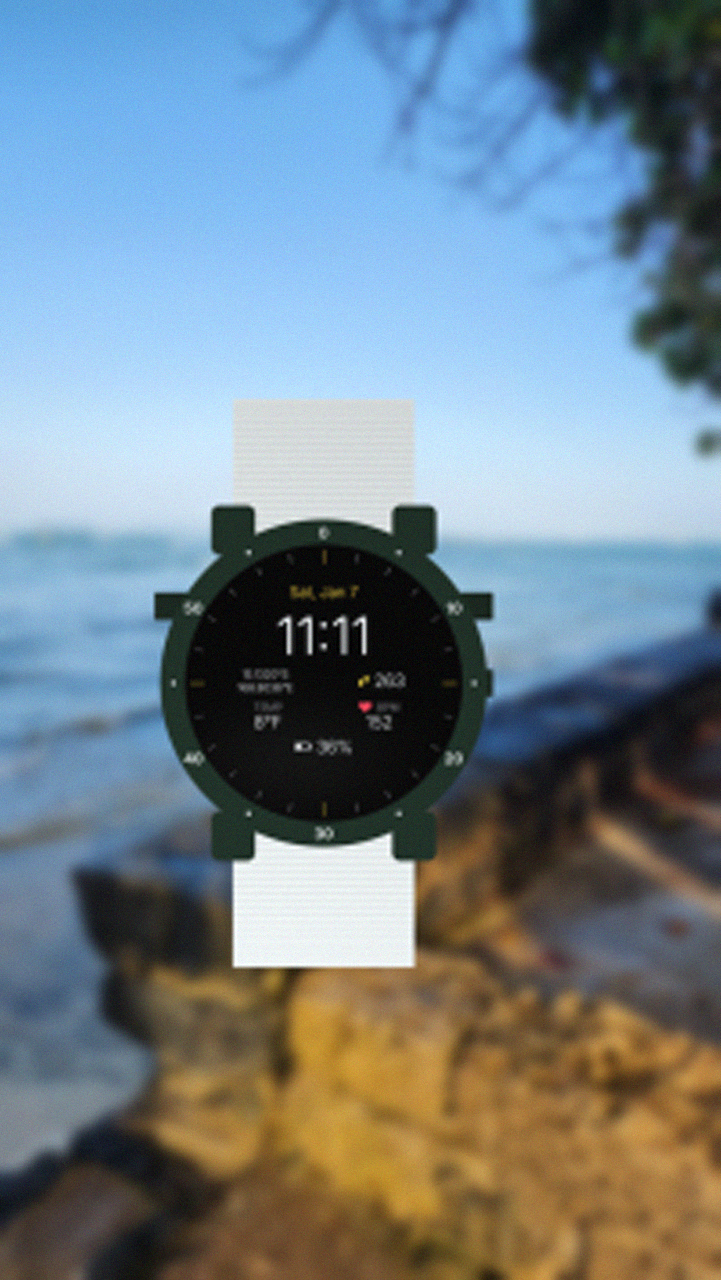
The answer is 11:11
